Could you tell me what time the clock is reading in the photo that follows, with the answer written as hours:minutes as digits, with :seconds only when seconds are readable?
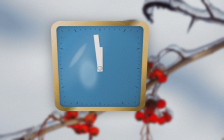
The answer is 11:59
